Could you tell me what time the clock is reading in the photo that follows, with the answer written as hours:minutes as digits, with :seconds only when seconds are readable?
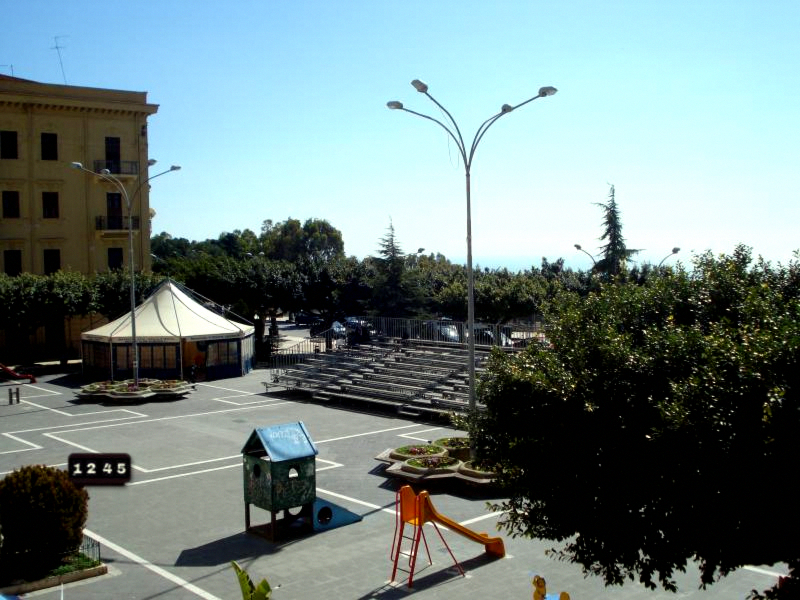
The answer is 12:45
